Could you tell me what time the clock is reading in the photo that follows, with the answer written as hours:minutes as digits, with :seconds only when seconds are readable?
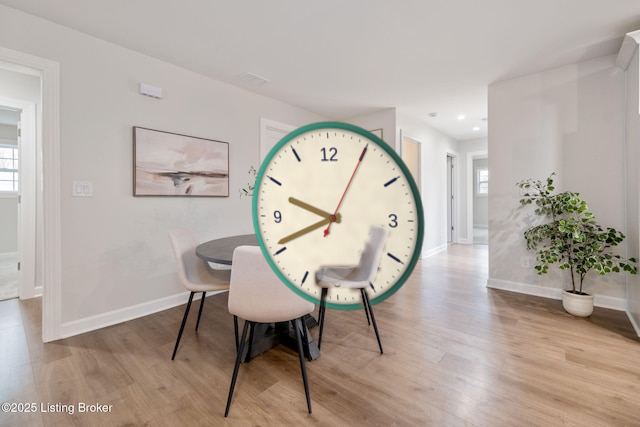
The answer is 9:41:05
